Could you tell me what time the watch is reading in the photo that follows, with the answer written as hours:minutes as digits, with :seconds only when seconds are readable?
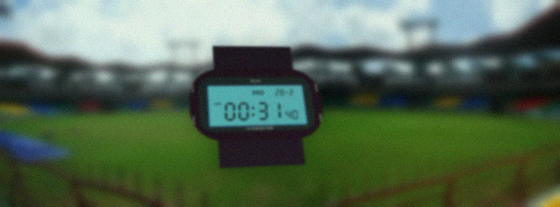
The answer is 0:31
